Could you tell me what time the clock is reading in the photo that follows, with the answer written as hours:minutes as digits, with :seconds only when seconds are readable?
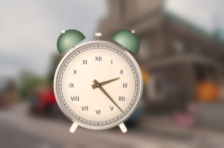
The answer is 2:23
